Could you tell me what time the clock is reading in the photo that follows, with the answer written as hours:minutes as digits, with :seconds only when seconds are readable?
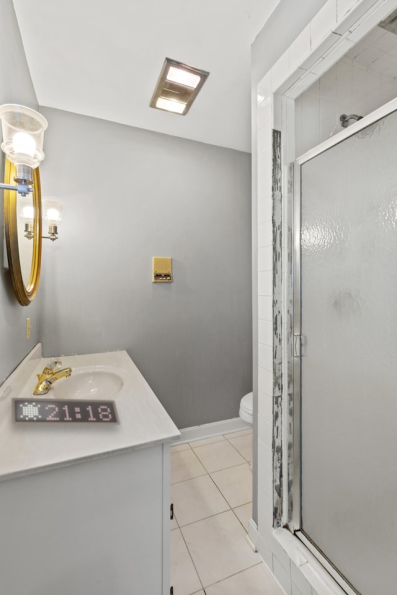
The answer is 21:18
